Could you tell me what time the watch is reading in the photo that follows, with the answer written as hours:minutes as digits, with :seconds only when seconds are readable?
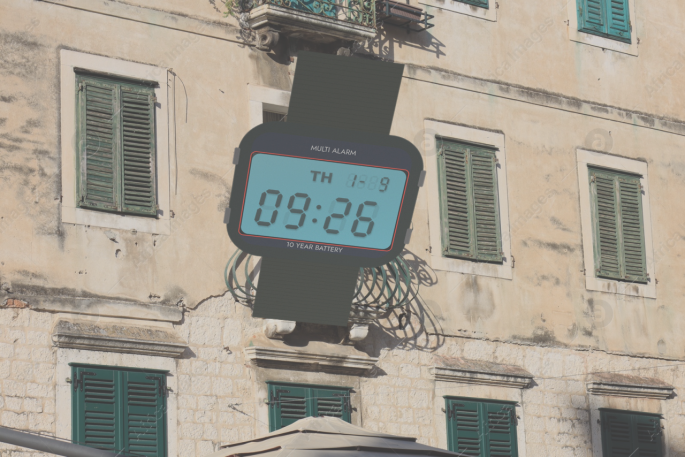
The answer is 9:26
